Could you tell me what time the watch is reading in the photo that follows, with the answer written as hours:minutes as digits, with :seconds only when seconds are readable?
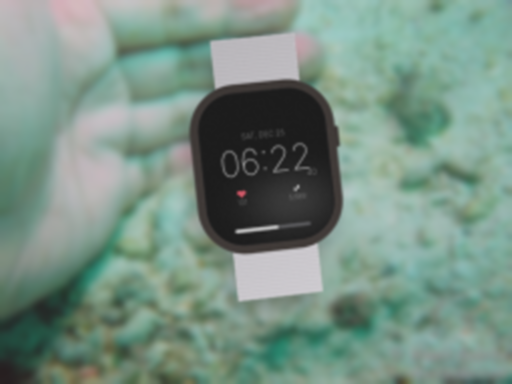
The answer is 6:22
